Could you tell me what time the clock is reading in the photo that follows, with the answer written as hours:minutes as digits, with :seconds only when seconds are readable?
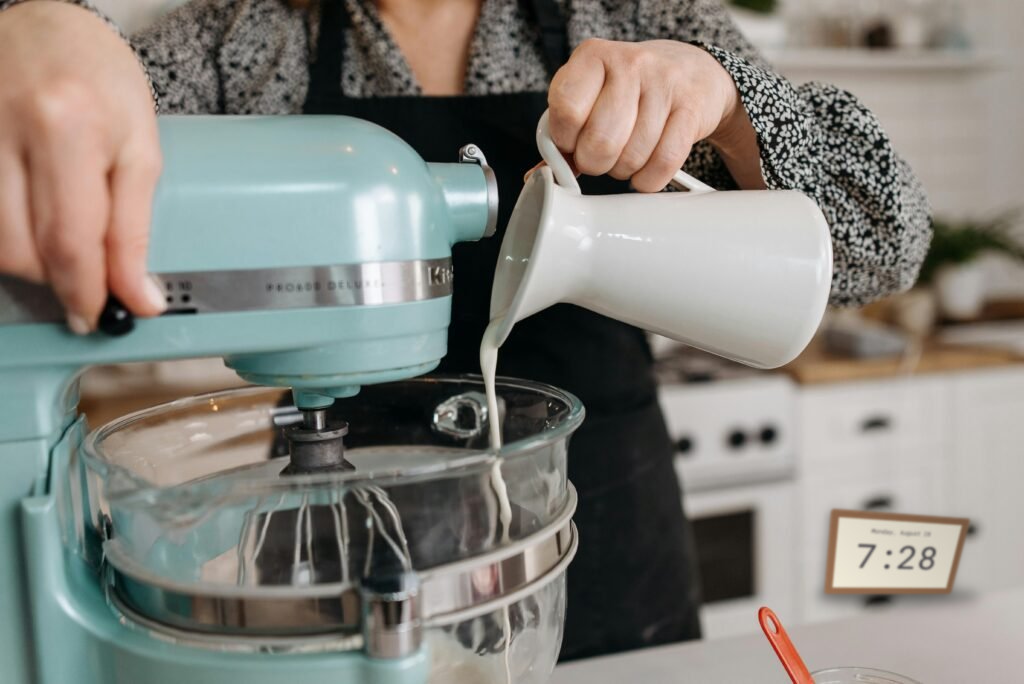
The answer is 7:28
